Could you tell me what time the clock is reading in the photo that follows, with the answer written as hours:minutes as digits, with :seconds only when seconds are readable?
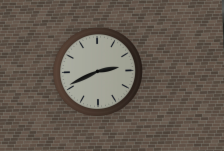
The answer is 2:41
